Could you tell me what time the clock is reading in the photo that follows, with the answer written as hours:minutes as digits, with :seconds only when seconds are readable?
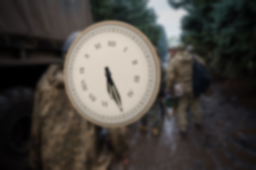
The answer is 5:25
